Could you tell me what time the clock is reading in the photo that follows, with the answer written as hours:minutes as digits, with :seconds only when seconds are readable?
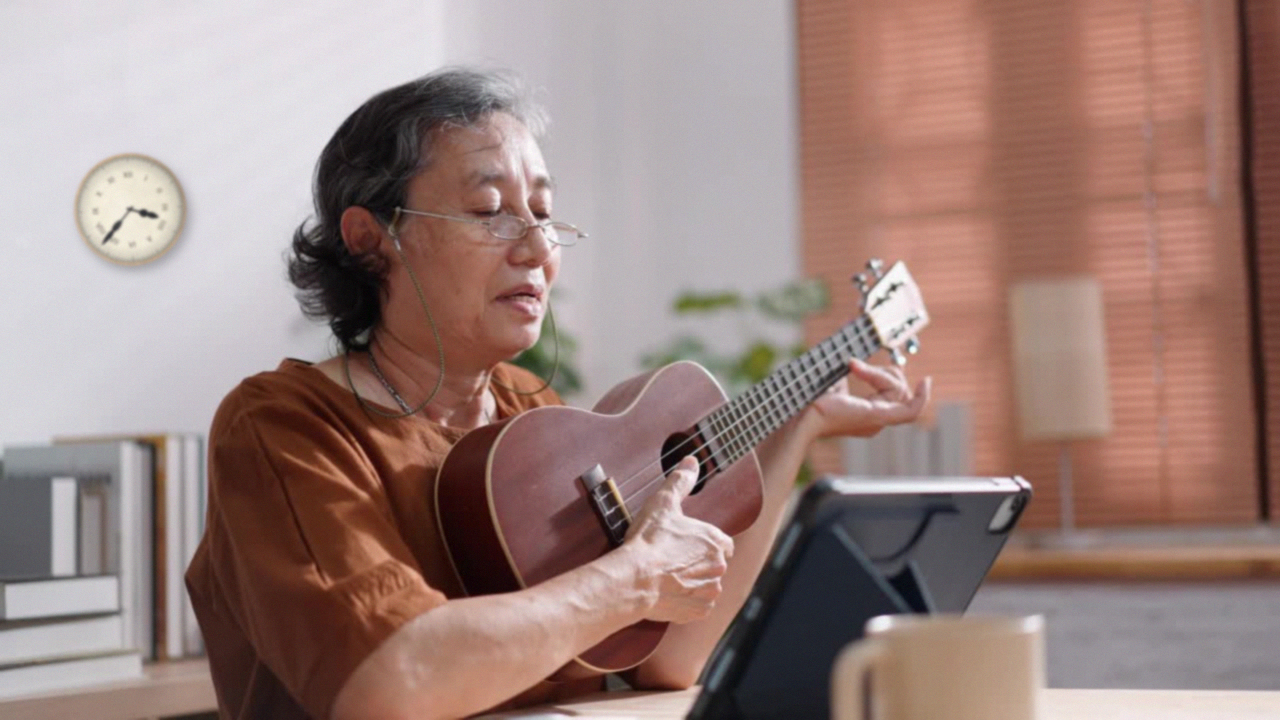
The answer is 3:37
